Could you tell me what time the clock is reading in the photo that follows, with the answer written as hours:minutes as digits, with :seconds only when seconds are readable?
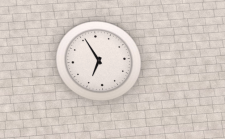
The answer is 6:56
